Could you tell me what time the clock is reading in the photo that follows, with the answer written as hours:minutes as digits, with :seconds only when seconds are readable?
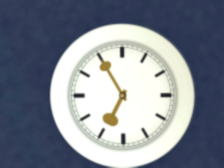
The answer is 6:55
